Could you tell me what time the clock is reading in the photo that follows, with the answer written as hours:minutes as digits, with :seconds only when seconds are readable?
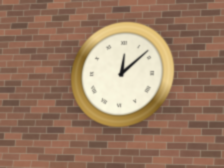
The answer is 12:08
